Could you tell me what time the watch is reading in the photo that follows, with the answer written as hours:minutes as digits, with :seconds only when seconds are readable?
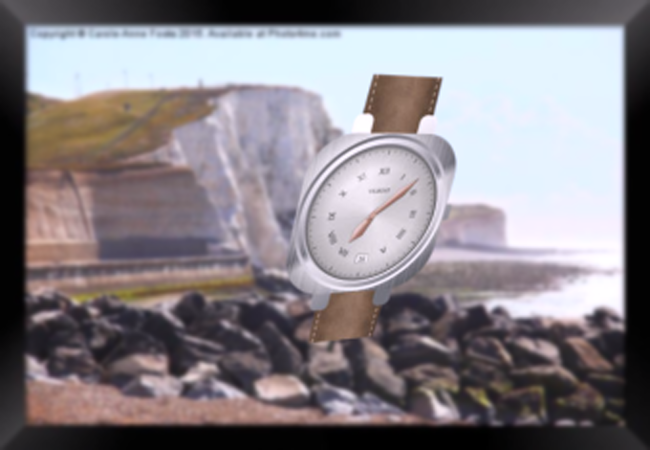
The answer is 7:08
